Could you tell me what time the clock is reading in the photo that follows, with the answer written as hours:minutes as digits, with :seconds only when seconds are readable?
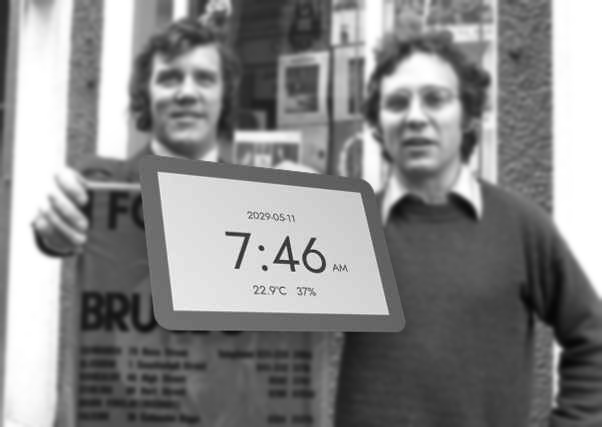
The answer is 7:46
